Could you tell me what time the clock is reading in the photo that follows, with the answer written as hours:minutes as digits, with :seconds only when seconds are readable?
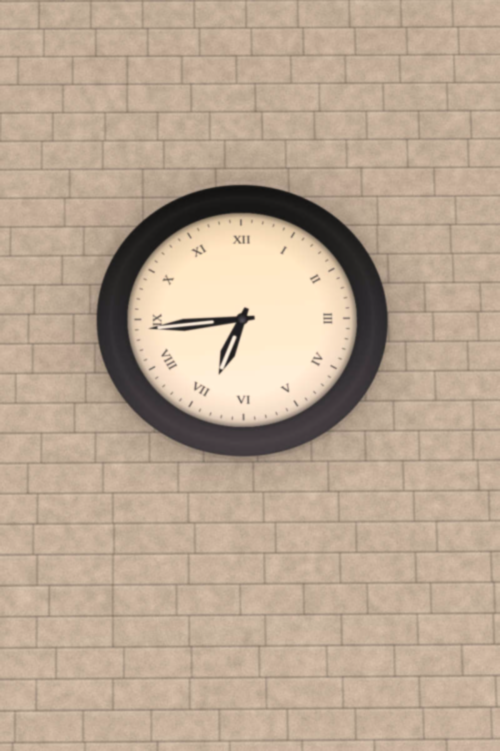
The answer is 6:44
